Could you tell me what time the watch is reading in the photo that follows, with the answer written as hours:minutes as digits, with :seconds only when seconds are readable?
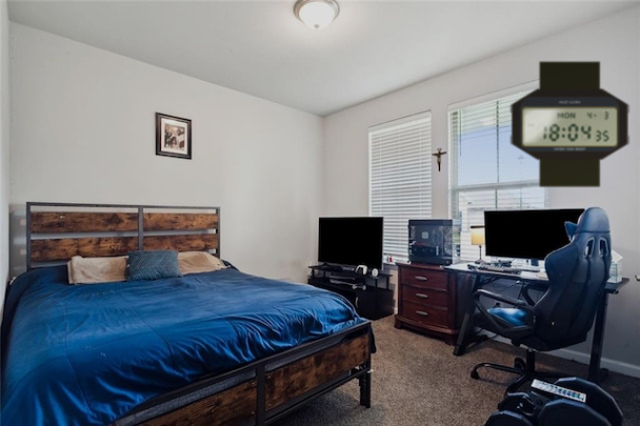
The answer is 18:04:35
